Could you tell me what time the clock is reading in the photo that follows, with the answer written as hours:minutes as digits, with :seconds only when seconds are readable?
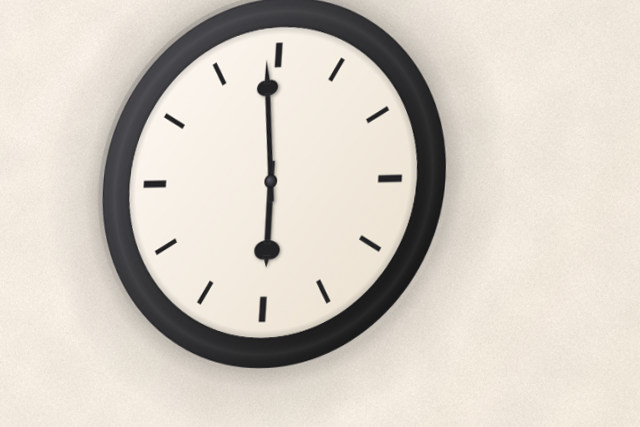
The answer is 5:59
